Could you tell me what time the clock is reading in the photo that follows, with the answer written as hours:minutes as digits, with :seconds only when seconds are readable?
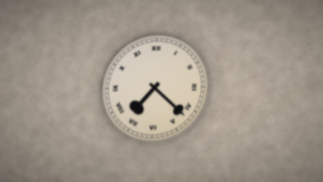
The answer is 7:22
